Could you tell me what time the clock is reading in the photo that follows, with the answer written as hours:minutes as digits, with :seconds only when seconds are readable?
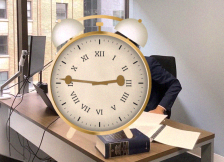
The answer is 2:46
